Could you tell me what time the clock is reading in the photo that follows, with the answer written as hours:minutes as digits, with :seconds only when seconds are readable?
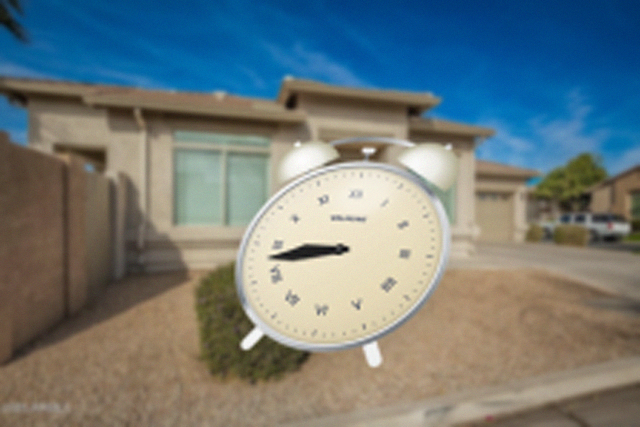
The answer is 8:43
